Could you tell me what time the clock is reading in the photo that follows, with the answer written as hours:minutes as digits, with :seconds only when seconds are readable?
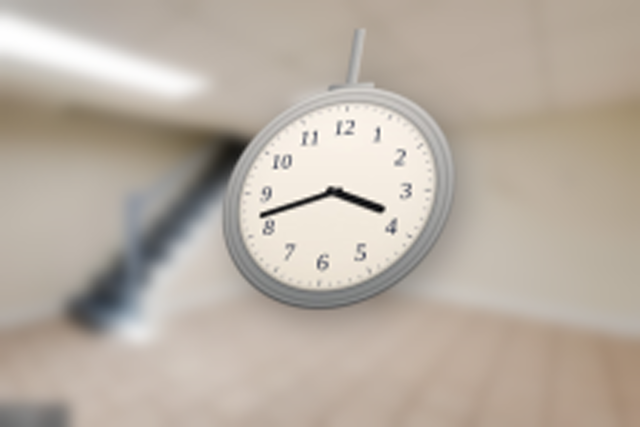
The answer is 3:42
